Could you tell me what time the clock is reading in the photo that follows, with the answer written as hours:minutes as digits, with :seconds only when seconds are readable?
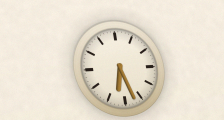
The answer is 6:27
